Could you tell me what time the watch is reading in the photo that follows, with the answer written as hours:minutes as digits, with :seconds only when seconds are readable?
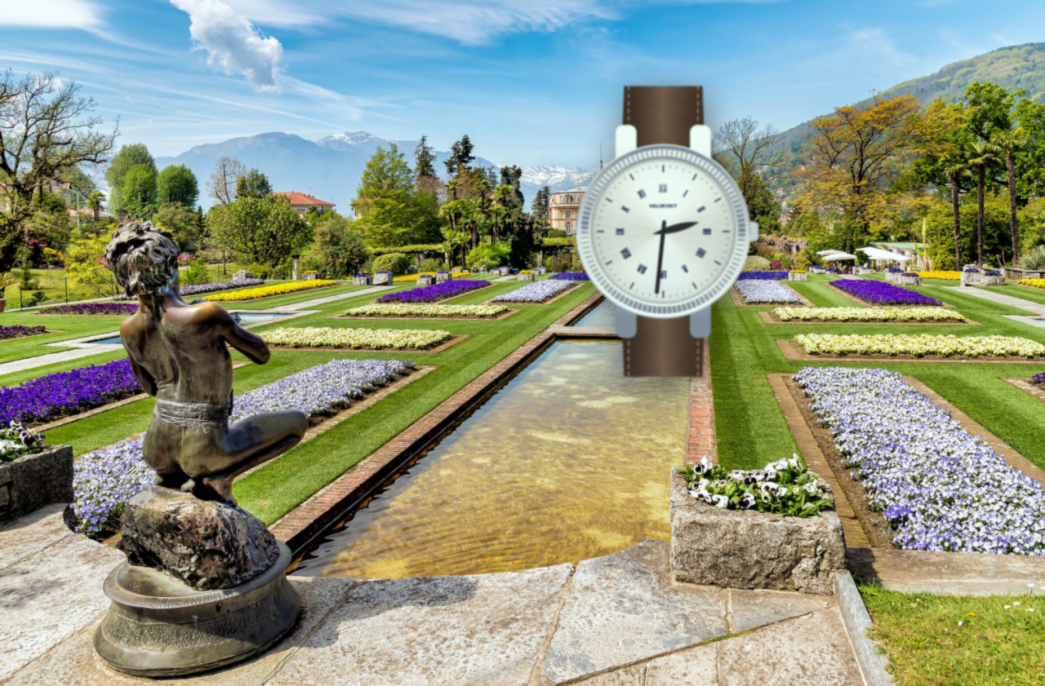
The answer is 2:31
